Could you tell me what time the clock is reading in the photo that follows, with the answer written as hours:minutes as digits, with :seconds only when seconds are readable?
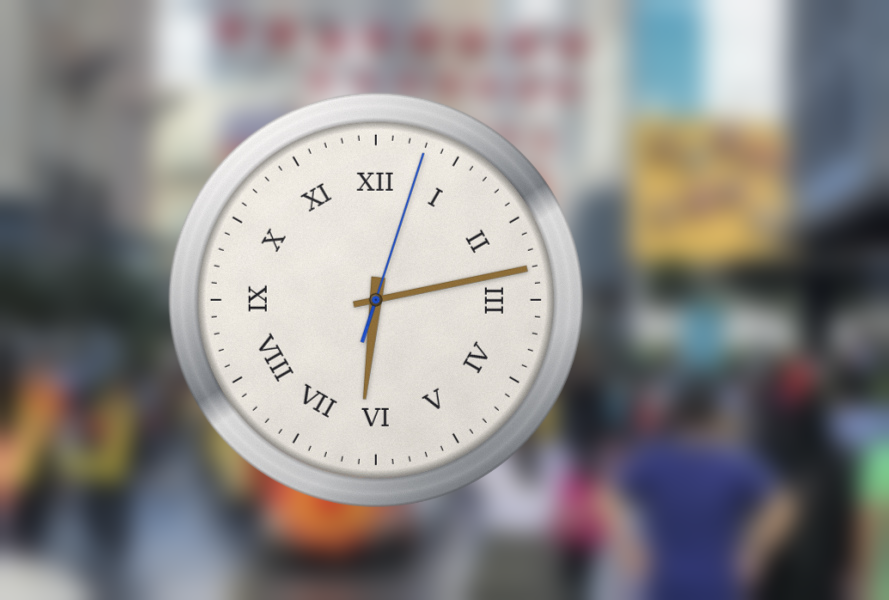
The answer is 6:13:03
